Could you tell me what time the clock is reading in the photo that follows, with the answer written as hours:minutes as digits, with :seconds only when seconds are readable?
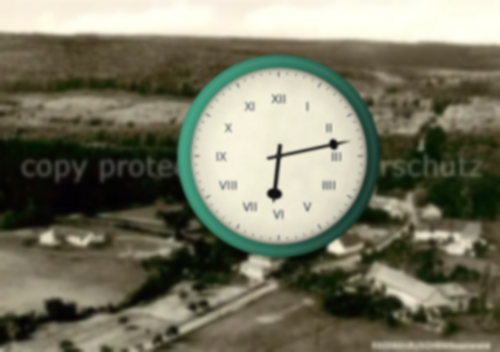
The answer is 6:13
